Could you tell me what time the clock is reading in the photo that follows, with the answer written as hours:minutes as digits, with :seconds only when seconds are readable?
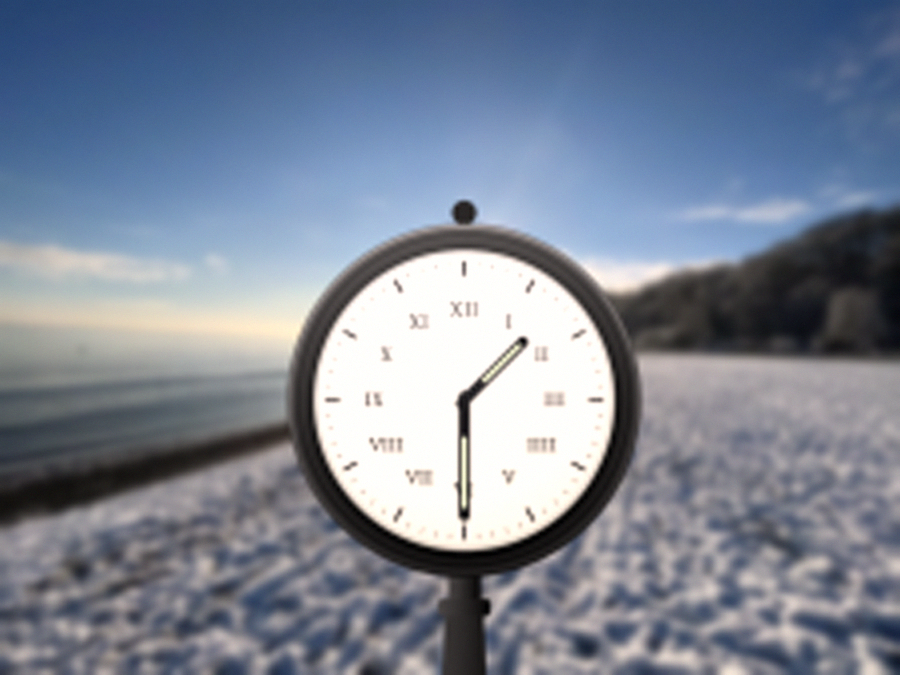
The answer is 1:30
